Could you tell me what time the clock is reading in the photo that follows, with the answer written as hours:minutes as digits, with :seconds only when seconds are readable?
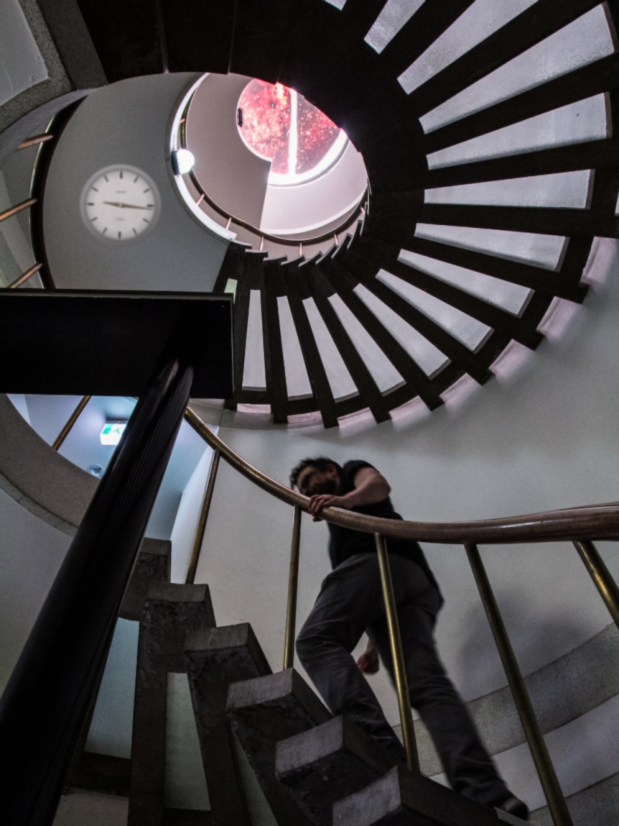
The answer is 9:16
